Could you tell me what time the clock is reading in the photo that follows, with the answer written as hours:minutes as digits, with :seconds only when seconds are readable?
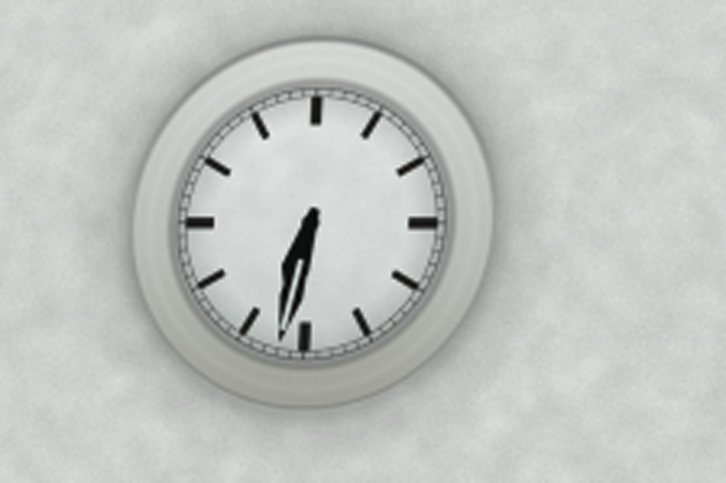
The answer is 6:32
